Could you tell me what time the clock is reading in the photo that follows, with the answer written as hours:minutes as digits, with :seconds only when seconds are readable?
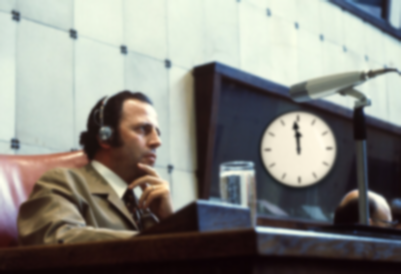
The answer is 11:59
